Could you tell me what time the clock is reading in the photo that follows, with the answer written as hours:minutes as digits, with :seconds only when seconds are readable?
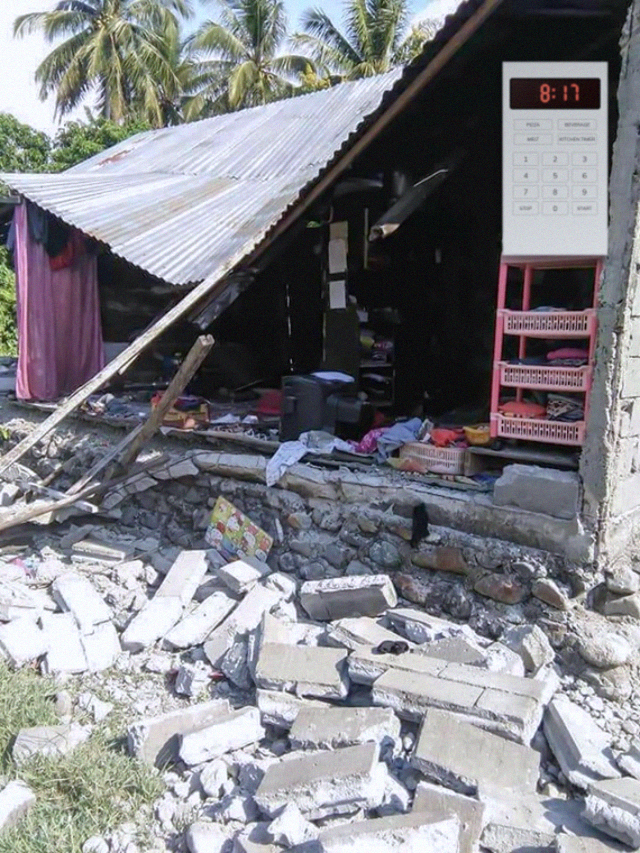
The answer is 8:17
